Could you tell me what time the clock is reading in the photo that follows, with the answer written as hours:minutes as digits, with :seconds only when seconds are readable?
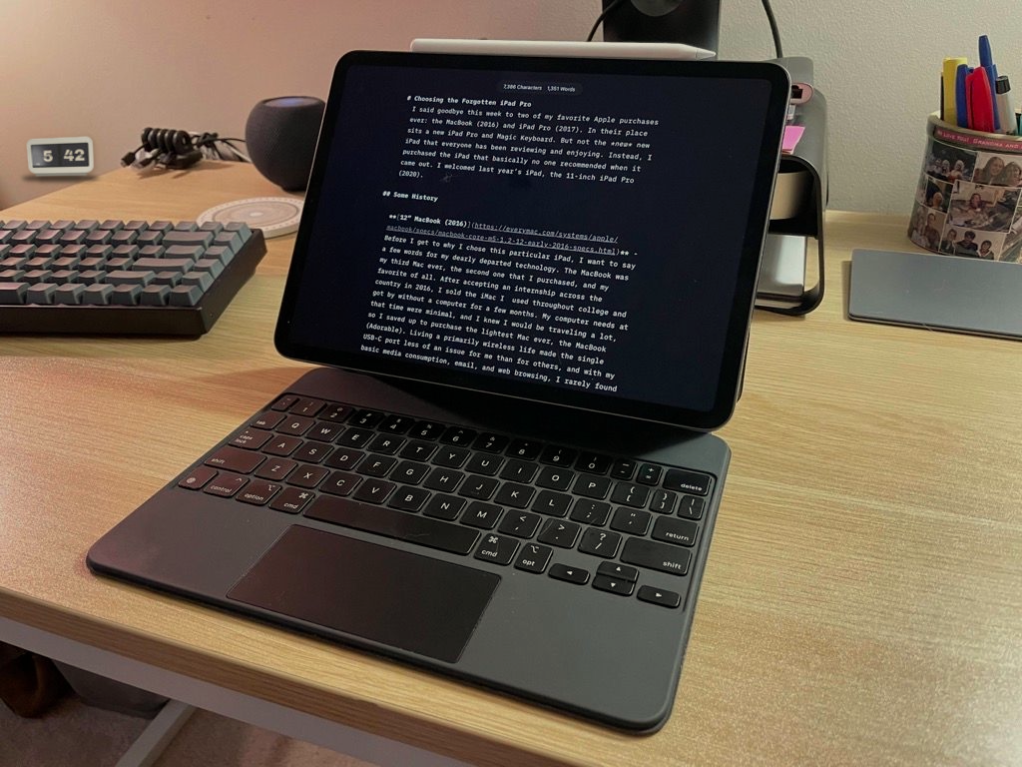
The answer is 5:42
